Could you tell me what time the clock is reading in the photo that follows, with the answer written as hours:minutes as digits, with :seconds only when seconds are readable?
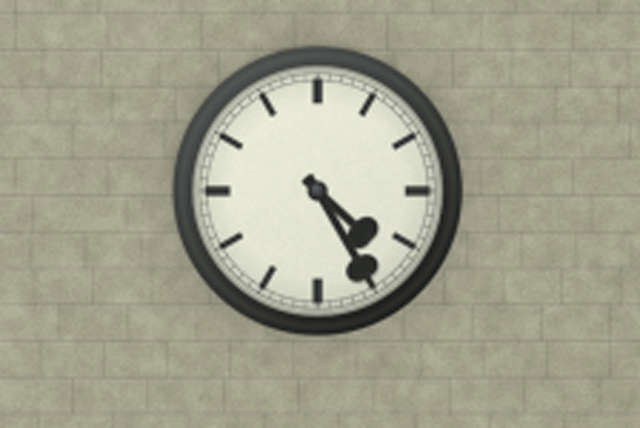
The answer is 4:25
